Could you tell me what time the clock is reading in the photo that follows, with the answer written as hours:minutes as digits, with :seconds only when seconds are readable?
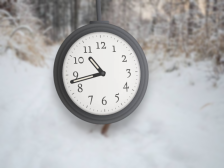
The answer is 10:43
